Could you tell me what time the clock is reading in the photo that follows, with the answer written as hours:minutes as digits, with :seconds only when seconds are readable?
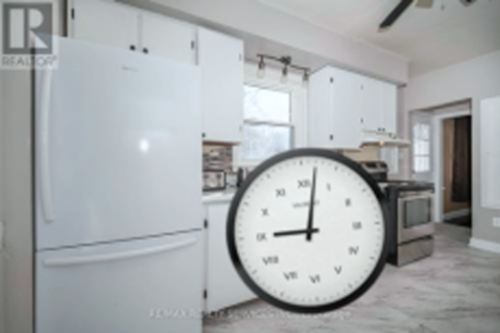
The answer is 9:02
